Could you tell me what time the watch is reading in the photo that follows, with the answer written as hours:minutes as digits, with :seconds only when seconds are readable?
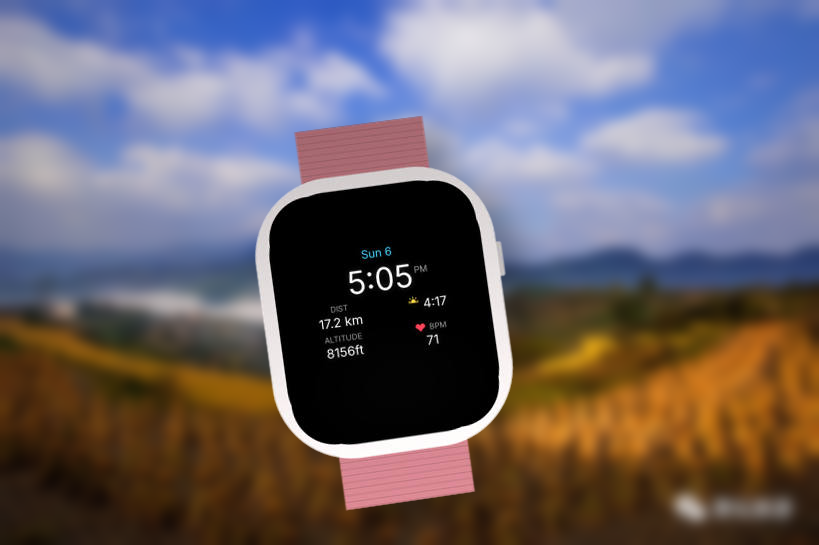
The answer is 5:05
